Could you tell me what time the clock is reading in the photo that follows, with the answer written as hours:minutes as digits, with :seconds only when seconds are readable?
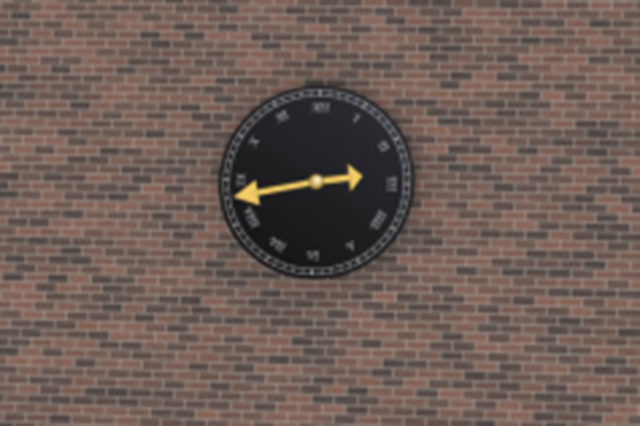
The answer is 2:43
